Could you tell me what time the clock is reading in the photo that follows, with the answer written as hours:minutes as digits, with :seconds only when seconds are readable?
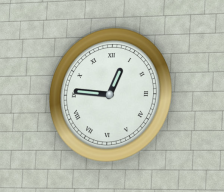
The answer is 12:46
